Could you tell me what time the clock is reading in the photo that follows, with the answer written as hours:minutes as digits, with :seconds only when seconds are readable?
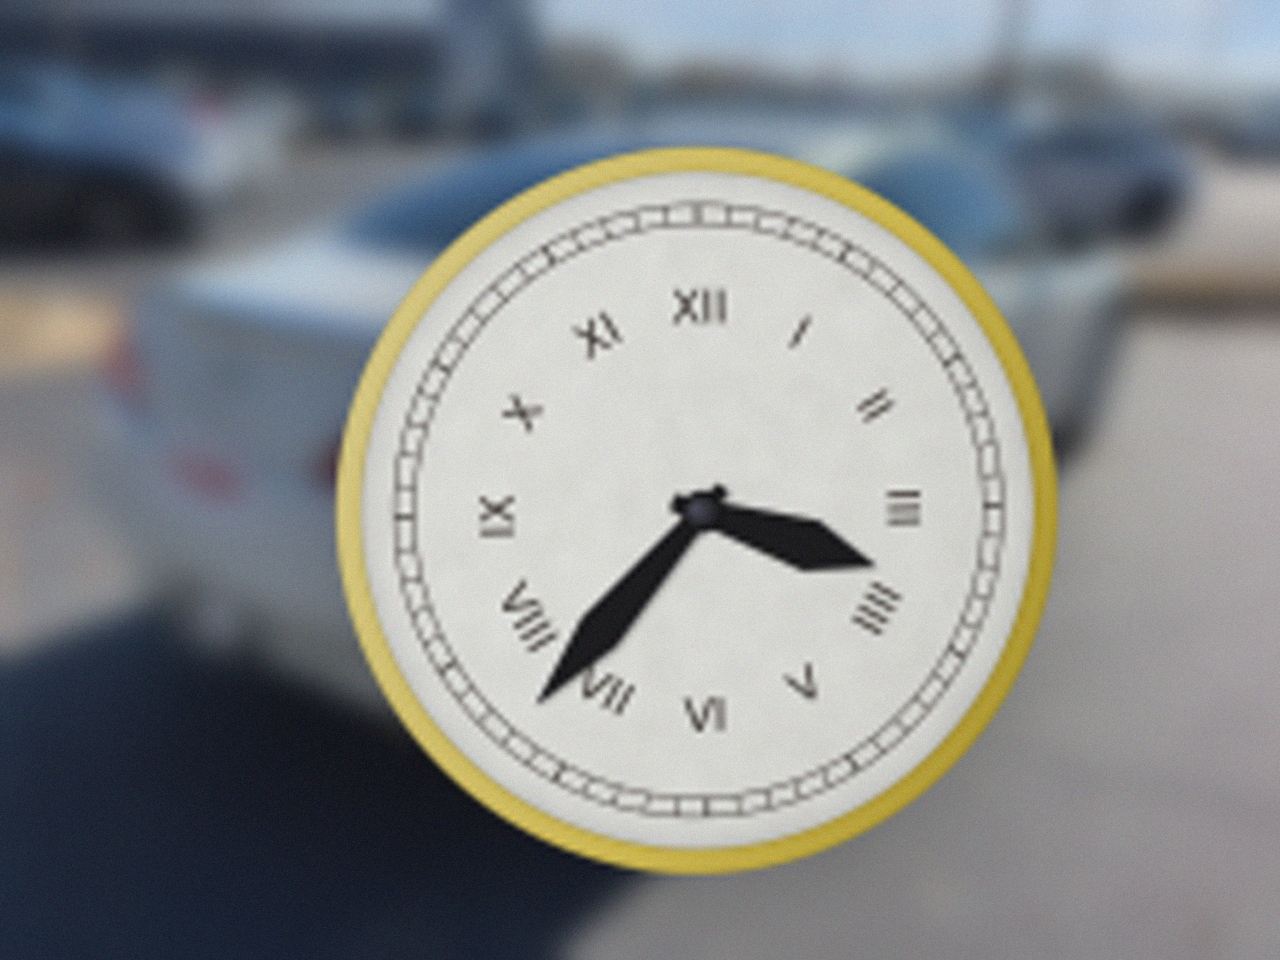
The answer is 3:37
